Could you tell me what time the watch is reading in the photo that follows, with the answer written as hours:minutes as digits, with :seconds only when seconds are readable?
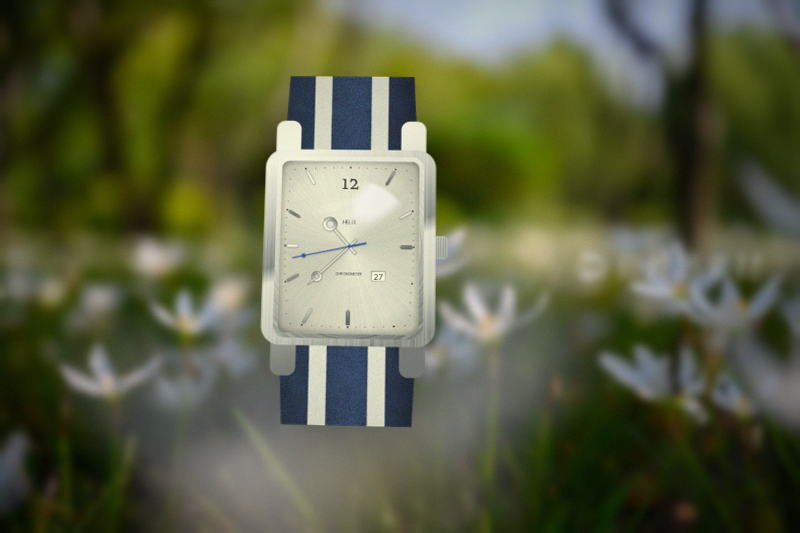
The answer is 10:37:43
